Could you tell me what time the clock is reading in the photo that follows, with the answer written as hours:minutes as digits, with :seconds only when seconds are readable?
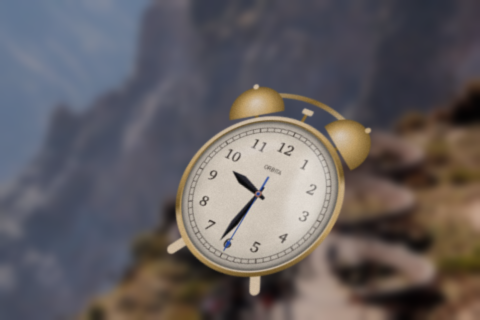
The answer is 9:31:30
